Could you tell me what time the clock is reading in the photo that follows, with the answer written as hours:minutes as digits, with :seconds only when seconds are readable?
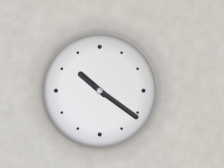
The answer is 10:21
